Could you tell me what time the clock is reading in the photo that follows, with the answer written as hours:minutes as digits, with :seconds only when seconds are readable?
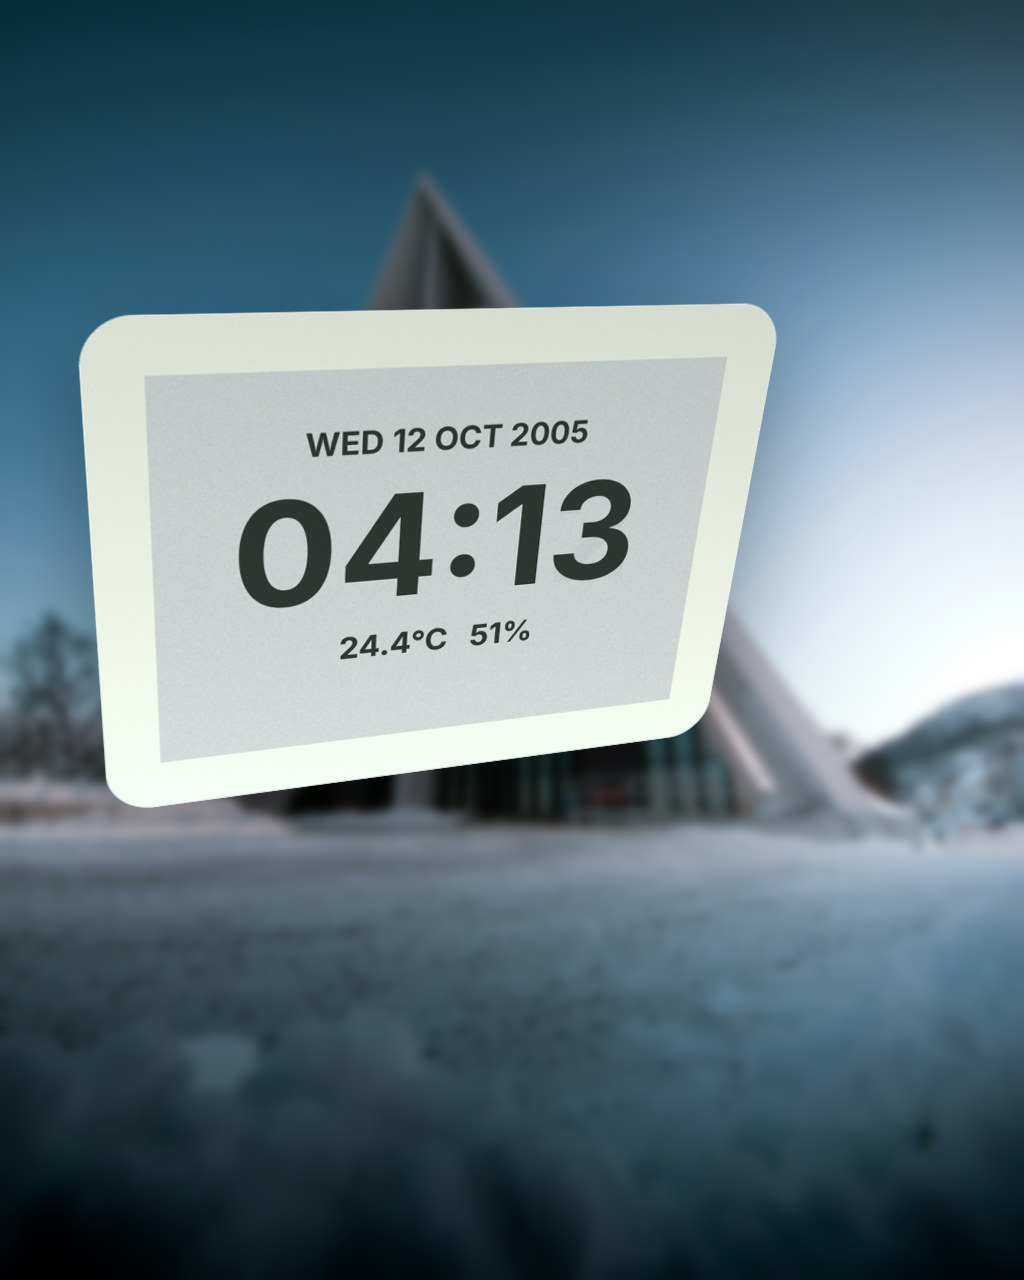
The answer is 4:13
